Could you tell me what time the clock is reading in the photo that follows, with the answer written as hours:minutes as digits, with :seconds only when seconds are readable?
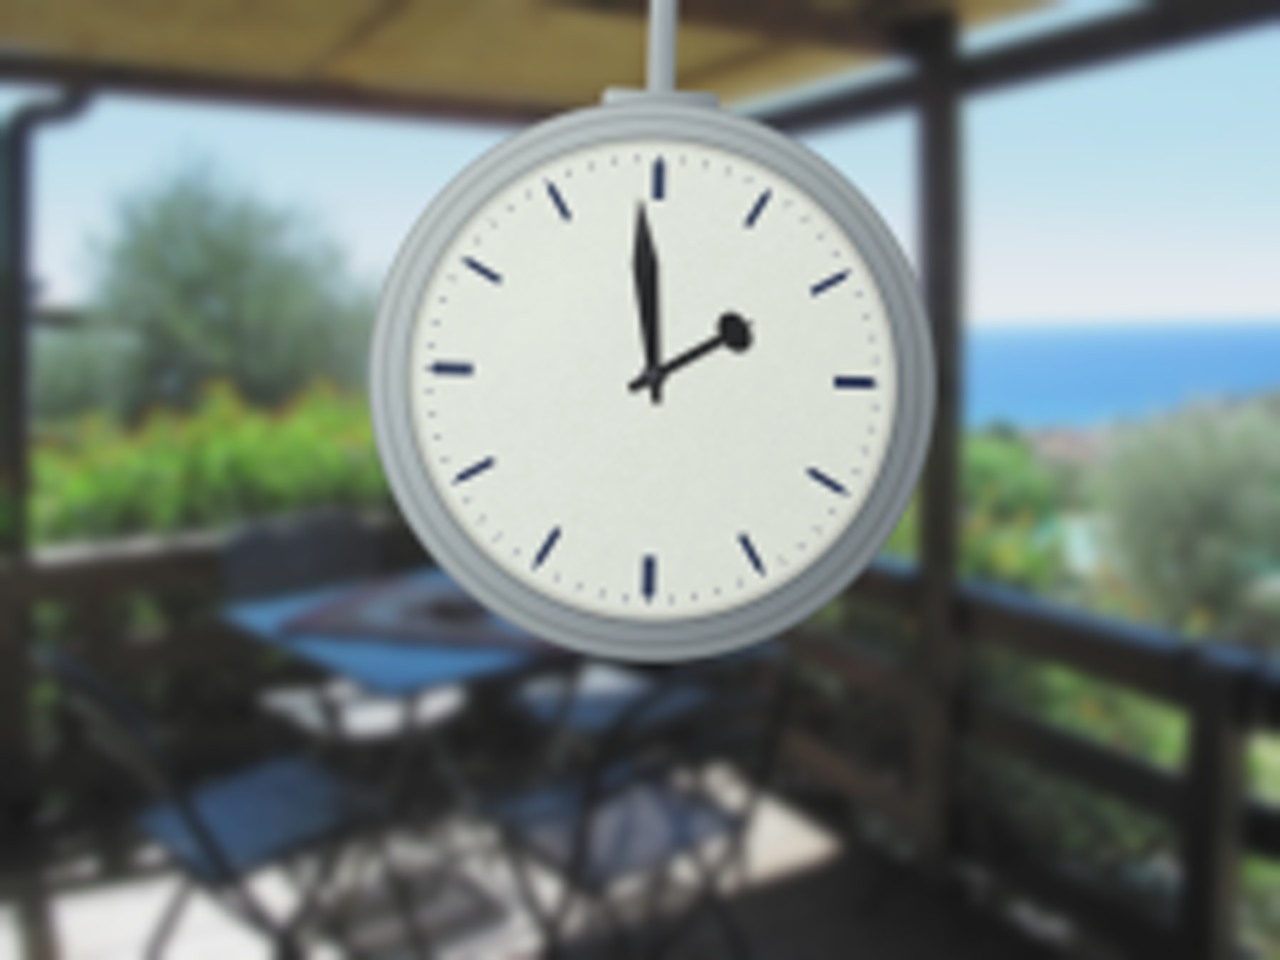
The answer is 1:59
